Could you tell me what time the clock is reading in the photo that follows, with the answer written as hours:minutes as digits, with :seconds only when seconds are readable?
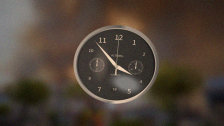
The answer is 3:53
